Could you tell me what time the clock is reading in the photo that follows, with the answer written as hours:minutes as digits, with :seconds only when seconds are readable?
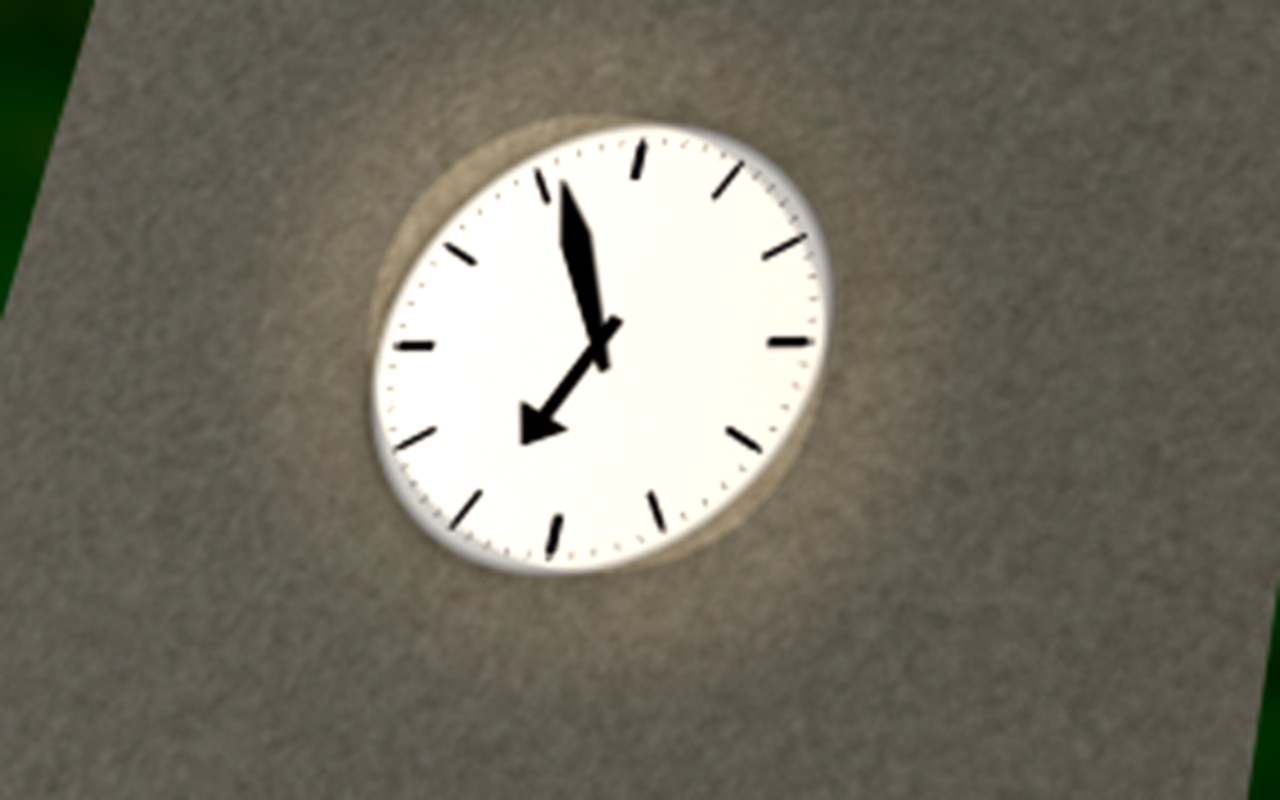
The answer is 6:56
